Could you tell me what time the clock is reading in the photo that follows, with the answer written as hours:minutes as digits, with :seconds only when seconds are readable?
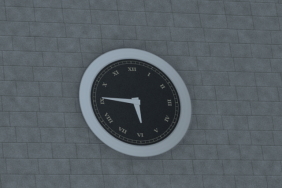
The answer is 5:46
